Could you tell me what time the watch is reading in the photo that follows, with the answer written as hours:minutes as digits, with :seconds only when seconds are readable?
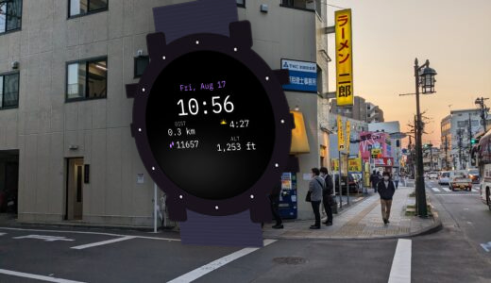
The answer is 10:56
